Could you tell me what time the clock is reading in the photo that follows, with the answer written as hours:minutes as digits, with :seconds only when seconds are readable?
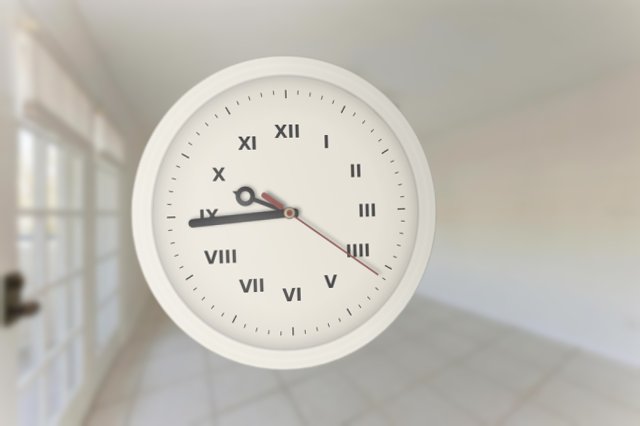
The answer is 9:44:21
